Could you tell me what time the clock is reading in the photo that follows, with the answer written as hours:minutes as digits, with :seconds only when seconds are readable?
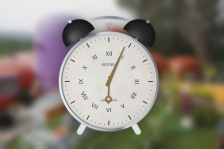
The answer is 6:04
